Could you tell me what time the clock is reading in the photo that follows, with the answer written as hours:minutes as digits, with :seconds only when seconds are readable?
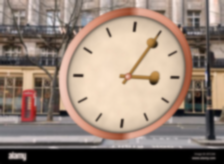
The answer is 3:05
